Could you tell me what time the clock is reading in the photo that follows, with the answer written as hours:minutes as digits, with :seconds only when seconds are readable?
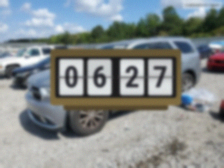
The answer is 6:27
